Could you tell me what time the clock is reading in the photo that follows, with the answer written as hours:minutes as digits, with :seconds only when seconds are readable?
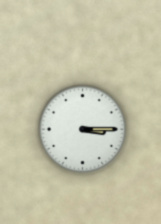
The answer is 3:15
